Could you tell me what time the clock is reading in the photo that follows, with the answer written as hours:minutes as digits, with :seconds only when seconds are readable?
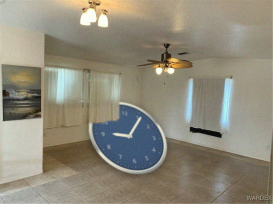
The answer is 9:06
